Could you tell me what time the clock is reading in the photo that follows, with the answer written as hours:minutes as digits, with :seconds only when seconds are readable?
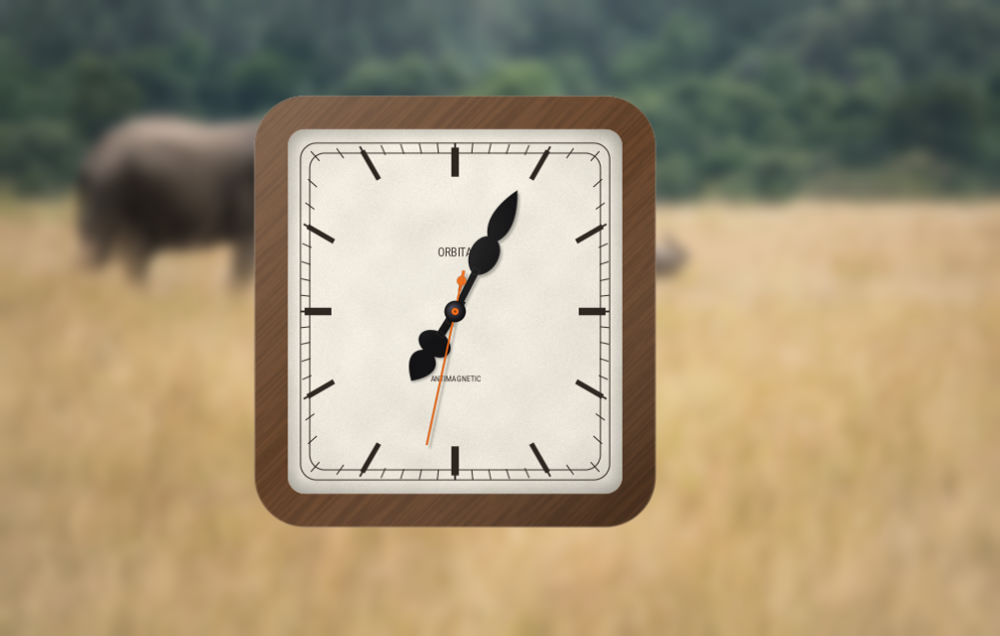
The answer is 7:04:32
